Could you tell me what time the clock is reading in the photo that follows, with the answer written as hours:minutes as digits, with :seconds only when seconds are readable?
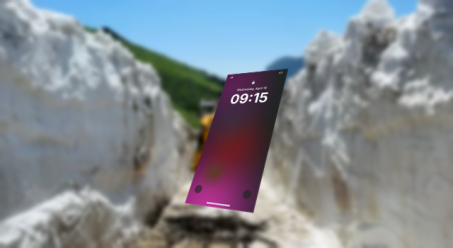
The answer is 9:15
